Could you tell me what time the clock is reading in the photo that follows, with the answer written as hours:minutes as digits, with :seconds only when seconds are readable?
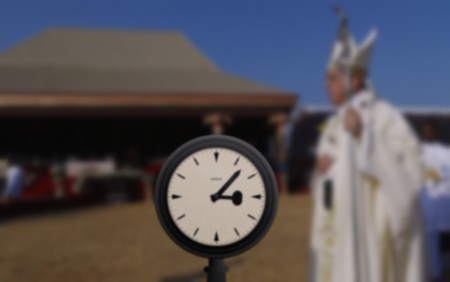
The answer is 3:07
